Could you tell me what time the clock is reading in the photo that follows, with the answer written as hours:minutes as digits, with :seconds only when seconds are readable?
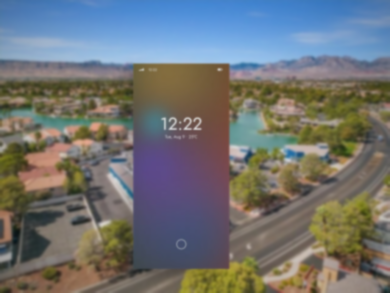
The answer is 12:22
